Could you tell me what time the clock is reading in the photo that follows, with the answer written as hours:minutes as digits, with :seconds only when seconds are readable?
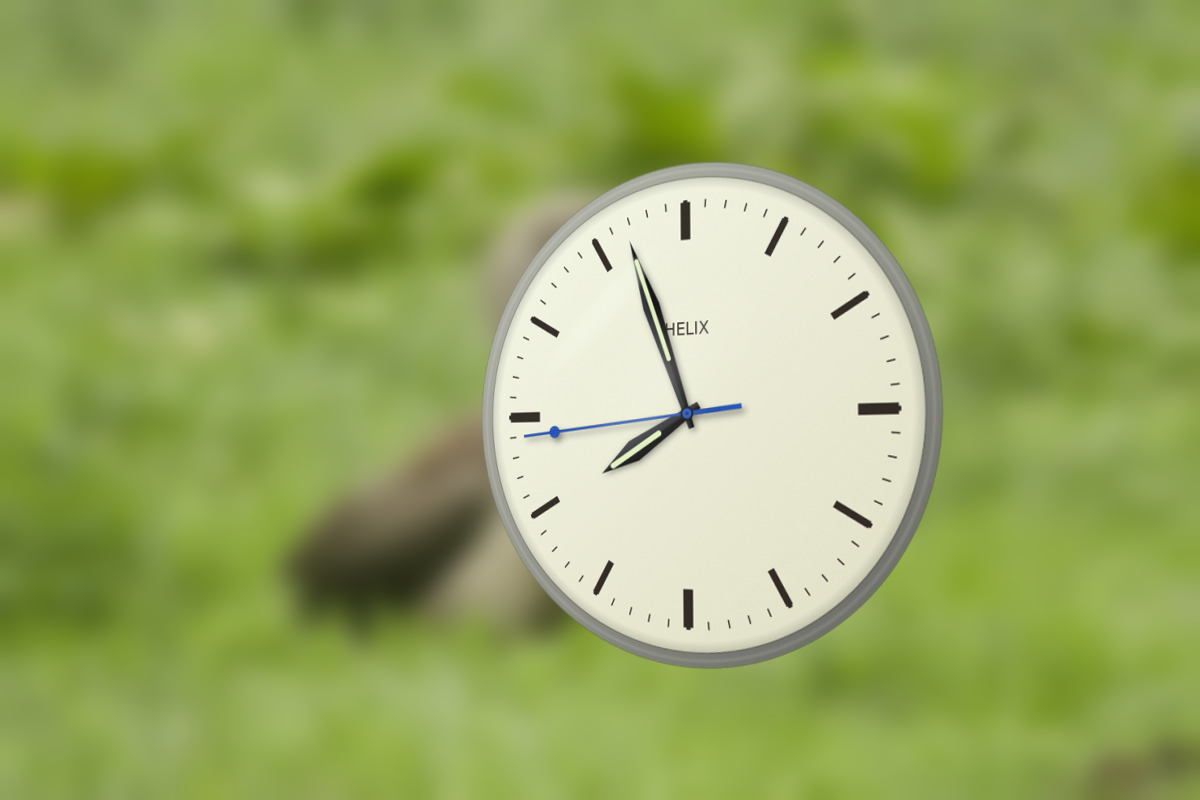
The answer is 7:56:44
